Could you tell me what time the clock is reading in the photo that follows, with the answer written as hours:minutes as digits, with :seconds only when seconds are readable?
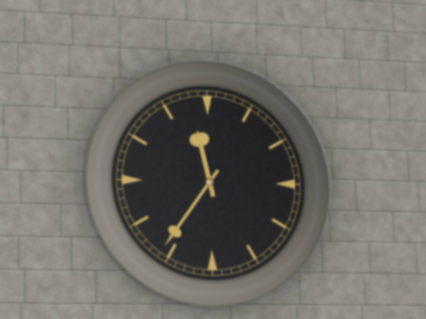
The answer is 11:36
